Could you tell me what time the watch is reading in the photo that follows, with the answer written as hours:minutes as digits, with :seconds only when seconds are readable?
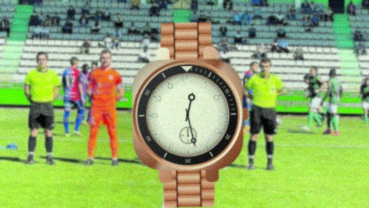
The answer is 12:28
